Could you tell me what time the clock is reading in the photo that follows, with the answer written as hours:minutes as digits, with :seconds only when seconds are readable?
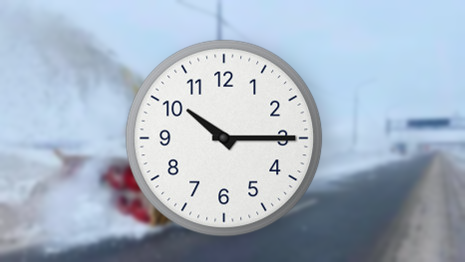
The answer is 10:15
